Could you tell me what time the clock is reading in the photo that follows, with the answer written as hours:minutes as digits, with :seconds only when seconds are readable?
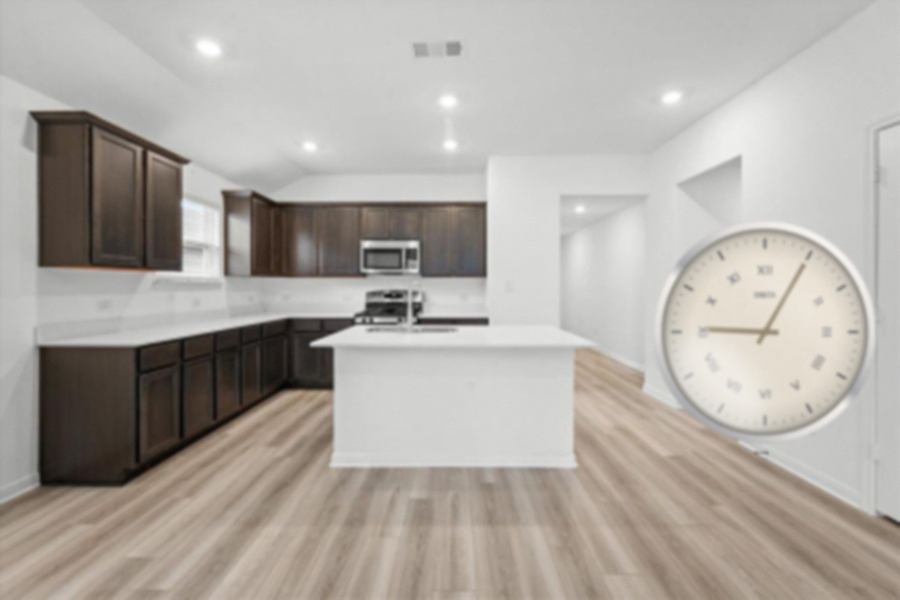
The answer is 9:05
